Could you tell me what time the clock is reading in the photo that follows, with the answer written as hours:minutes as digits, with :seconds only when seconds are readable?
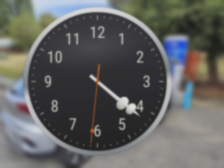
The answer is 4:21:31
